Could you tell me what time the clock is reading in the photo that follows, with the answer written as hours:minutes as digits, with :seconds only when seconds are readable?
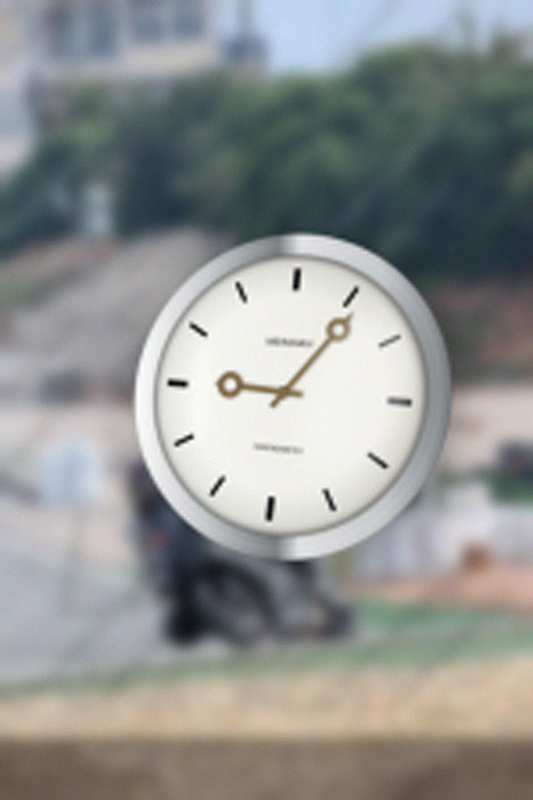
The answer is 9:06
